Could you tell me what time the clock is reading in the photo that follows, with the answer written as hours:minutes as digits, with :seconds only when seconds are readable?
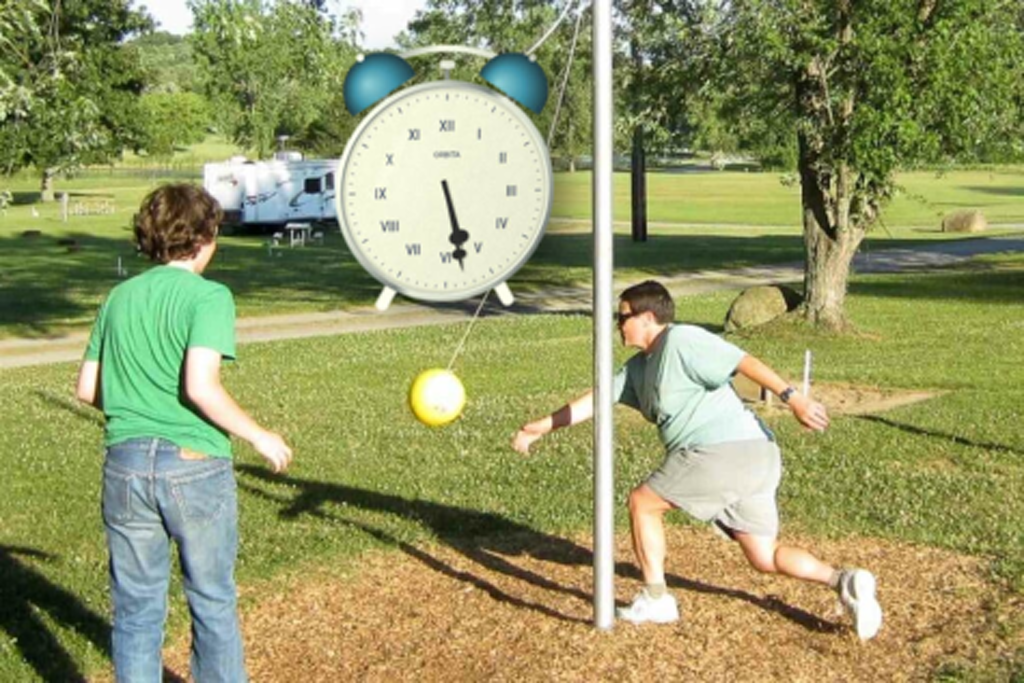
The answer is 5:28
